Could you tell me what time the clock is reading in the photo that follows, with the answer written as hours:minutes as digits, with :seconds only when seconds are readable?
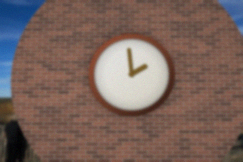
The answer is 1:59
